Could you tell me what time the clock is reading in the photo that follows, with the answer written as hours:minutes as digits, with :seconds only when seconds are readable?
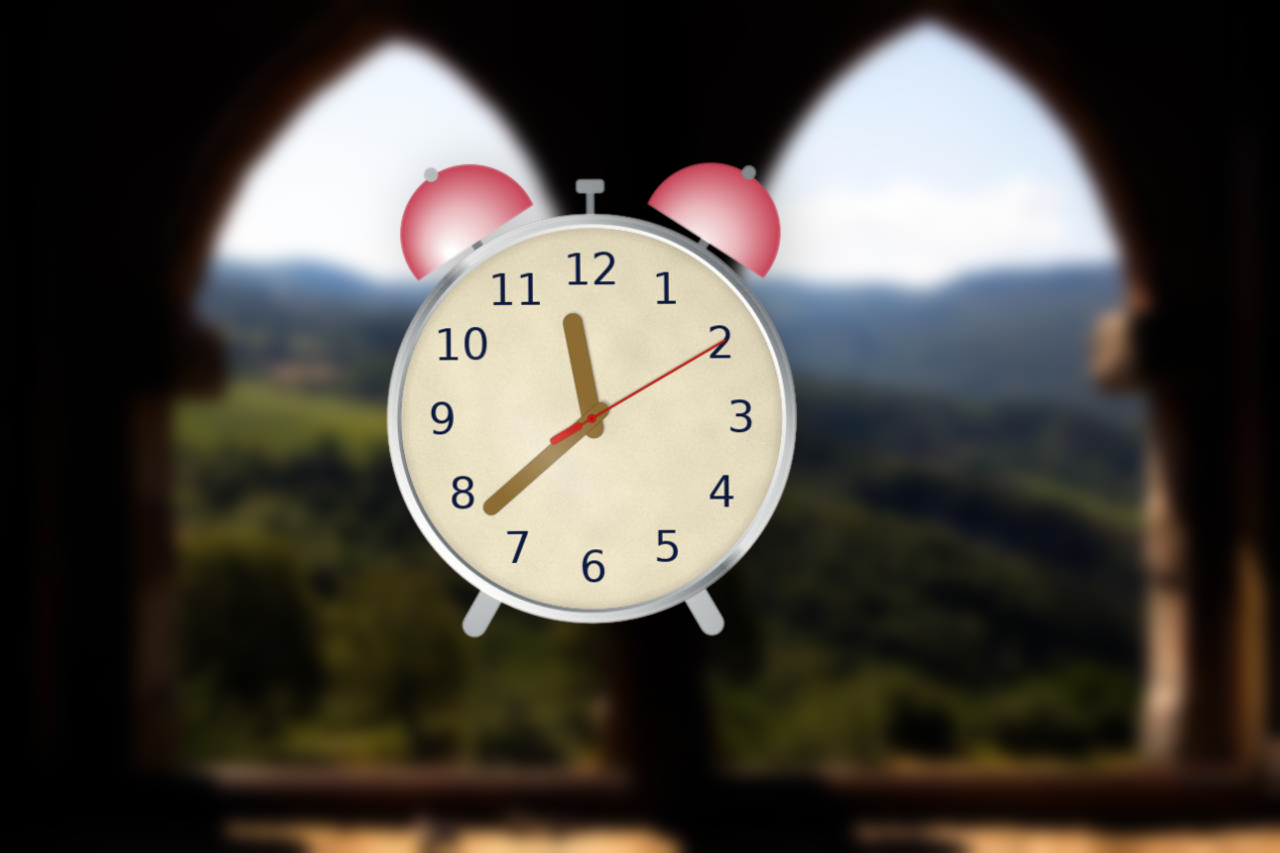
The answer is 11:38:10
